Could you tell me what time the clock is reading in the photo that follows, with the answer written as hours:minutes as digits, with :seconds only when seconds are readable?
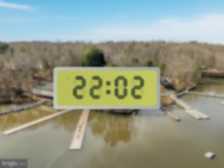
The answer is 22:02
